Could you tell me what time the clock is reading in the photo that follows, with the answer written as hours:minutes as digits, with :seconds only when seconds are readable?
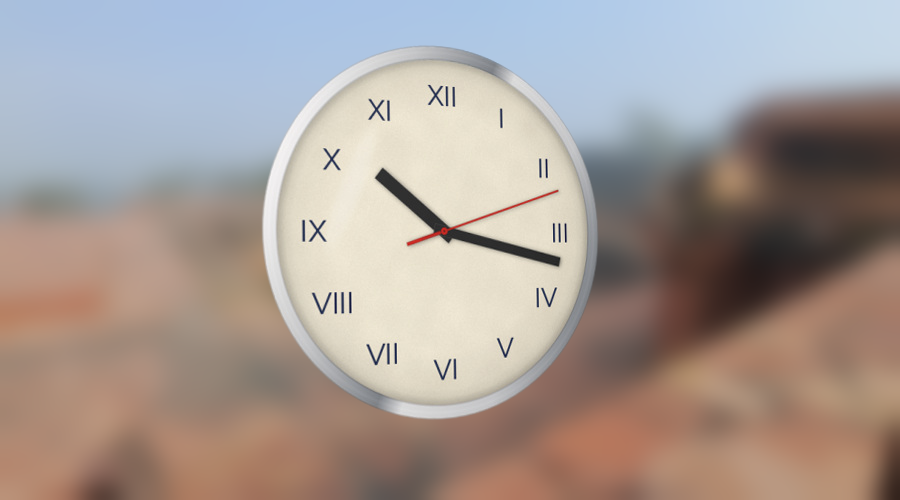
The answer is 10:17:12
